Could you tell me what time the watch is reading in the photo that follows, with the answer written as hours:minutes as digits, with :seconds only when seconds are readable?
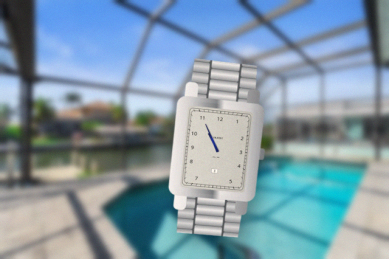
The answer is 10:55
